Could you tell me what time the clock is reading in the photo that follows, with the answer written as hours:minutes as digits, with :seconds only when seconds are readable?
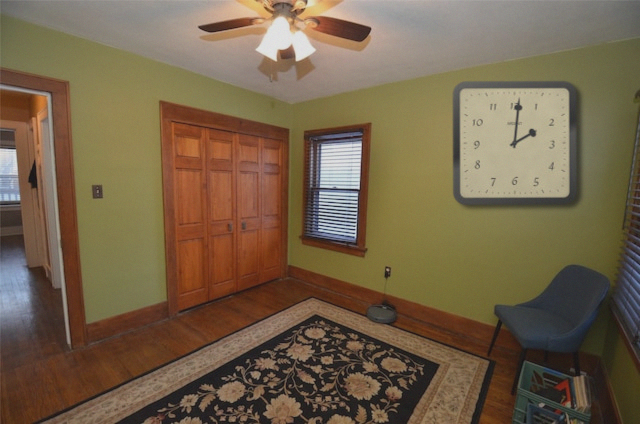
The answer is 2:01
